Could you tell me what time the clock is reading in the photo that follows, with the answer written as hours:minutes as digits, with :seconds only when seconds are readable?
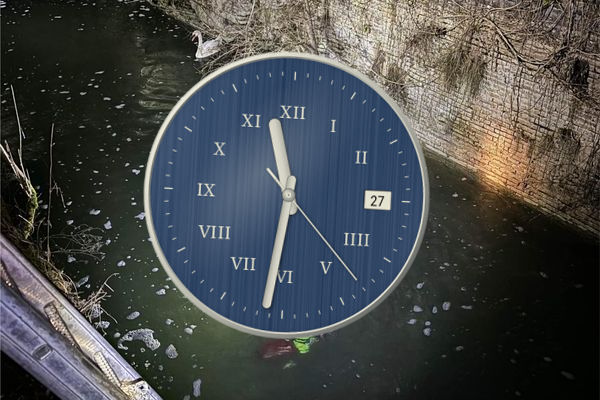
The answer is 11:31:23
